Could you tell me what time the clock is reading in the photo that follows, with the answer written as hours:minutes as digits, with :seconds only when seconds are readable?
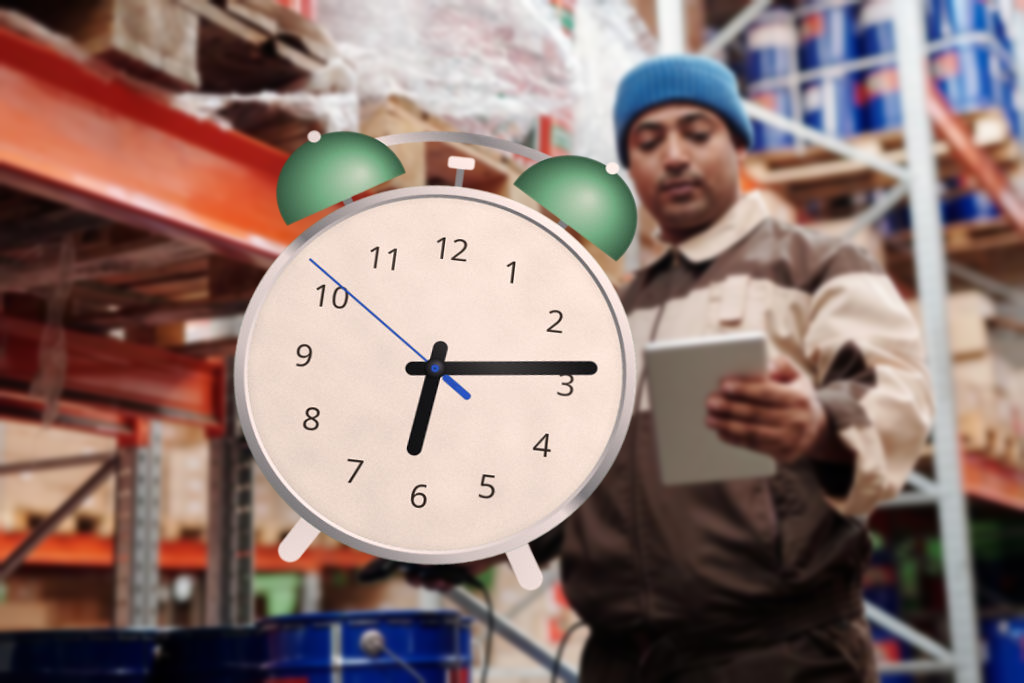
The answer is 6:13:51
